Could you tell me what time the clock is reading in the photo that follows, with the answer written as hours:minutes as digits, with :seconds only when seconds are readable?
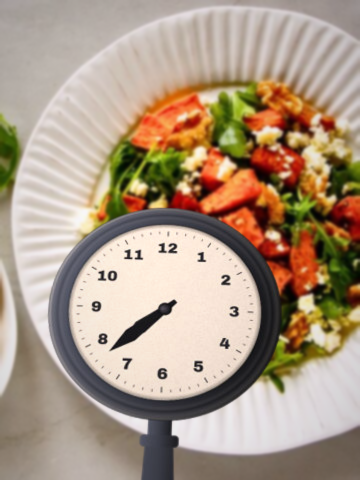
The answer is 7:38
